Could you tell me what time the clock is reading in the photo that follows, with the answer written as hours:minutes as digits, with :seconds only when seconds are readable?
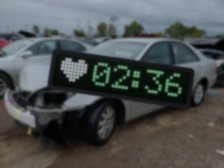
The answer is 2:36
